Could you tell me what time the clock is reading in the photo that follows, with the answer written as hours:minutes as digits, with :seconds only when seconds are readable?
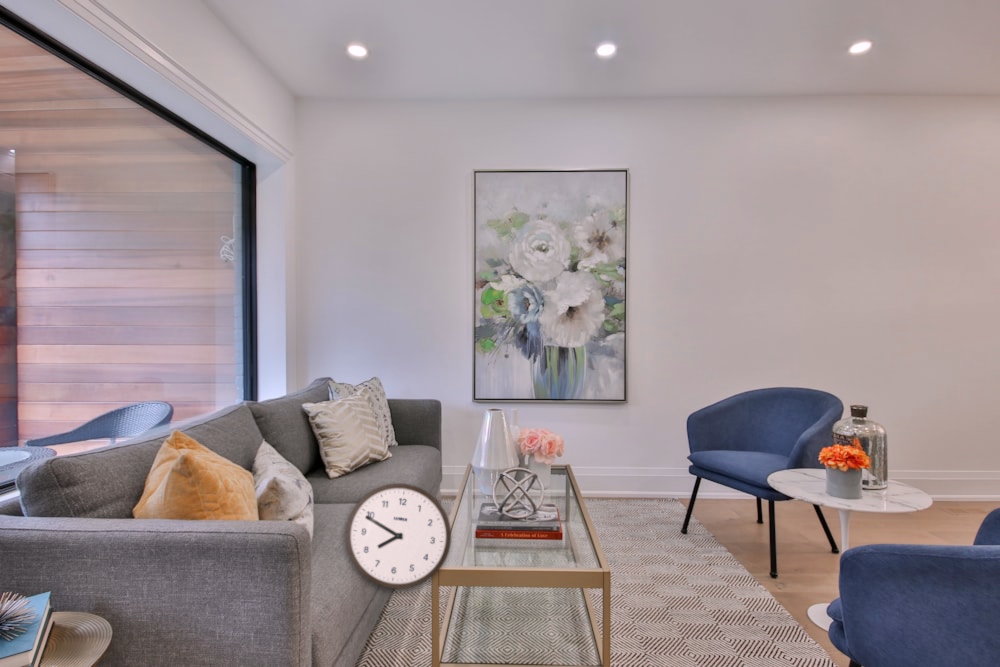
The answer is 7:49
